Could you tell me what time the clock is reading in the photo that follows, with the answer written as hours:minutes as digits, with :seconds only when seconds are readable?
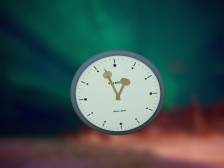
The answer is 12:57
